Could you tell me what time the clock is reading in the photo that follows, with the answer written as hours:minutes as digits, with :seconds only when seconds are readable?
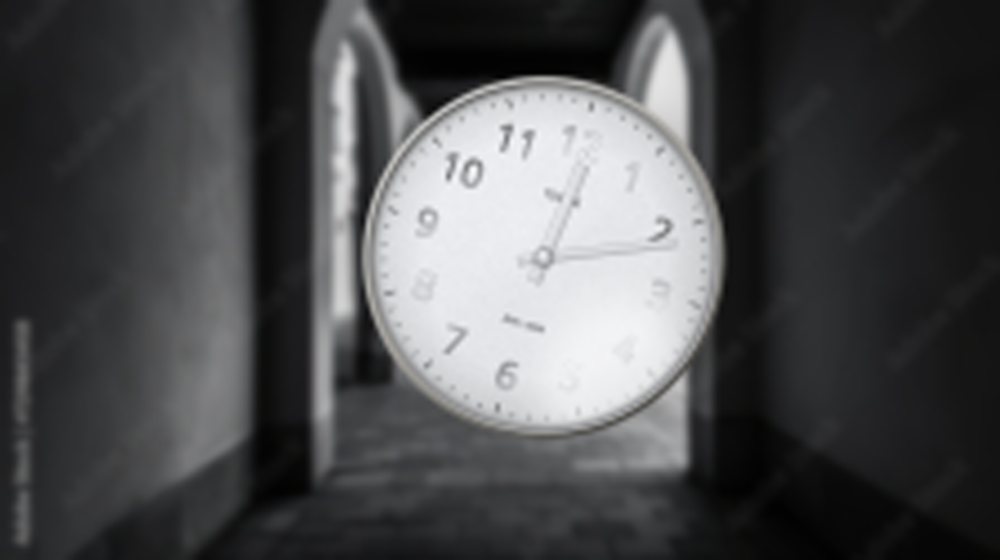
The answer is 12:11
